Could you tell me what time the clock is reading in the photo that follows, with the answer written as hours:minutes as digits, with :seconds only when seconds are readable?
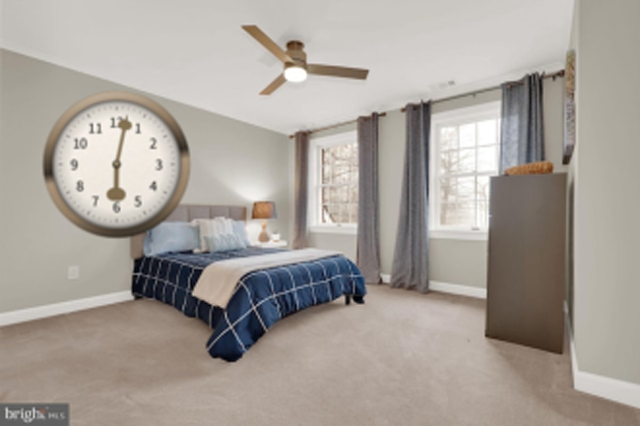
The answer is 6:02
